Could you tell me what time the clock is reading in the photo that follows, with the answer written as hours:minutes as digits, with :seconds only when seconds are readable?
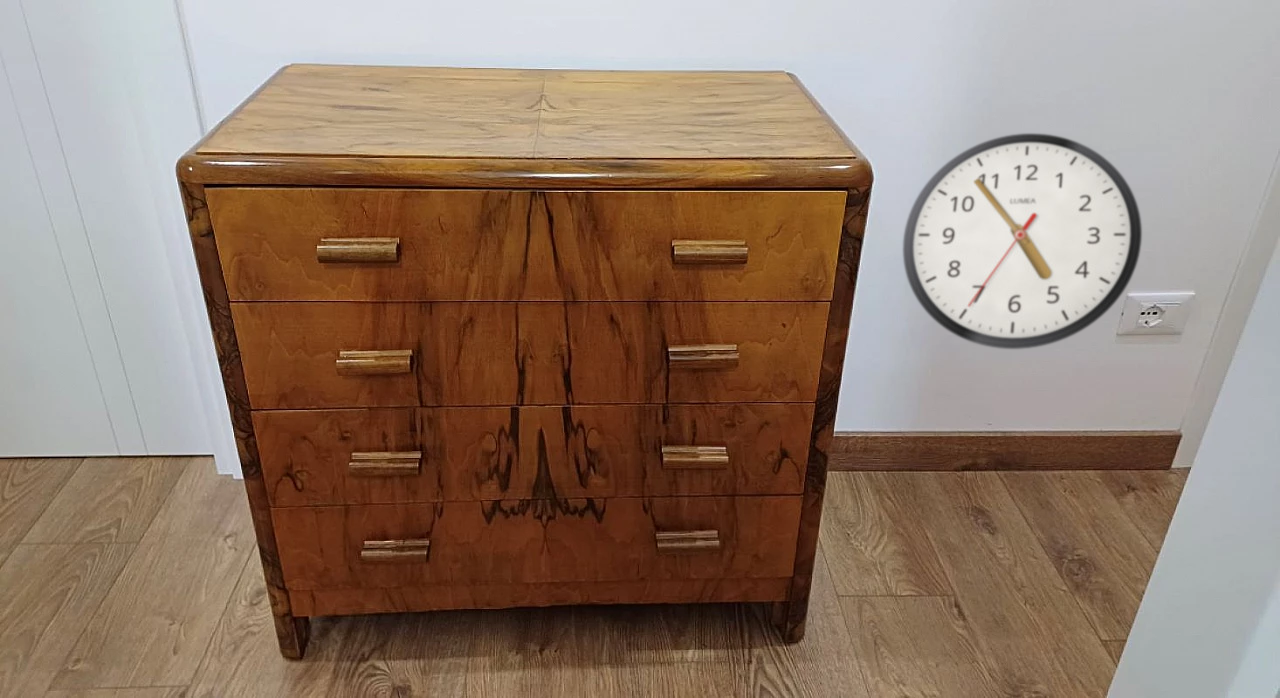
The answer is 4:53:35
